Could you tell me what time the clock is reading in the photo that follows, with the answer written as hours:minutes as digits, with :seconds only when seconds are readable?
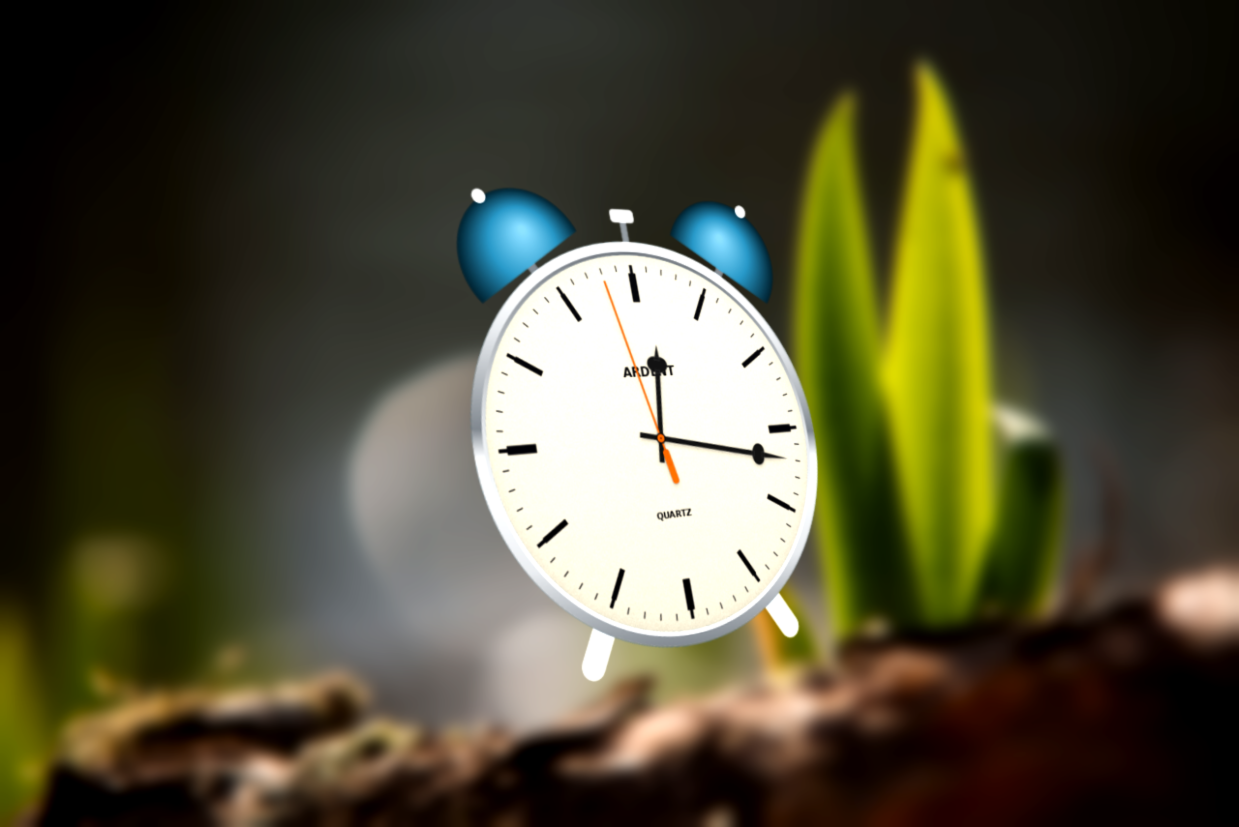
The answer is 12:16:58
